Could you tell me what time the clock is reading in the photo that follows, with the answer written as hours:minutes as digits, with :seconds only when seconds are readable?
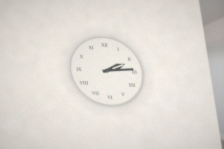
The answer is 2:14
